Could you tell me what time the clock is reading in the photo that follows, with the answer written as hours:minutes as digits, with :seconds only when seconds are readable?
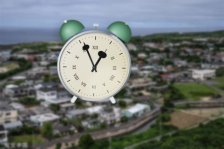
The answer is 12:56
